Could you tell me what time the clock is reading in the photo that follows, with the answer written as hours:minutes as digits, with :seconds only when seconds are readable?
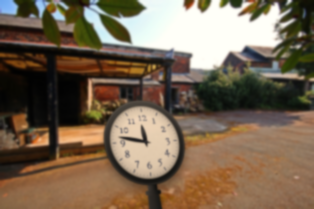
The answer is 11:47
